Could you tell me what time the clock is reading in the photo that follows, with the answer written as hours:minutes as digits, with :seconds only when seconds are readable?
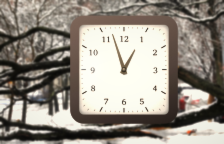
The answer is 12:57
